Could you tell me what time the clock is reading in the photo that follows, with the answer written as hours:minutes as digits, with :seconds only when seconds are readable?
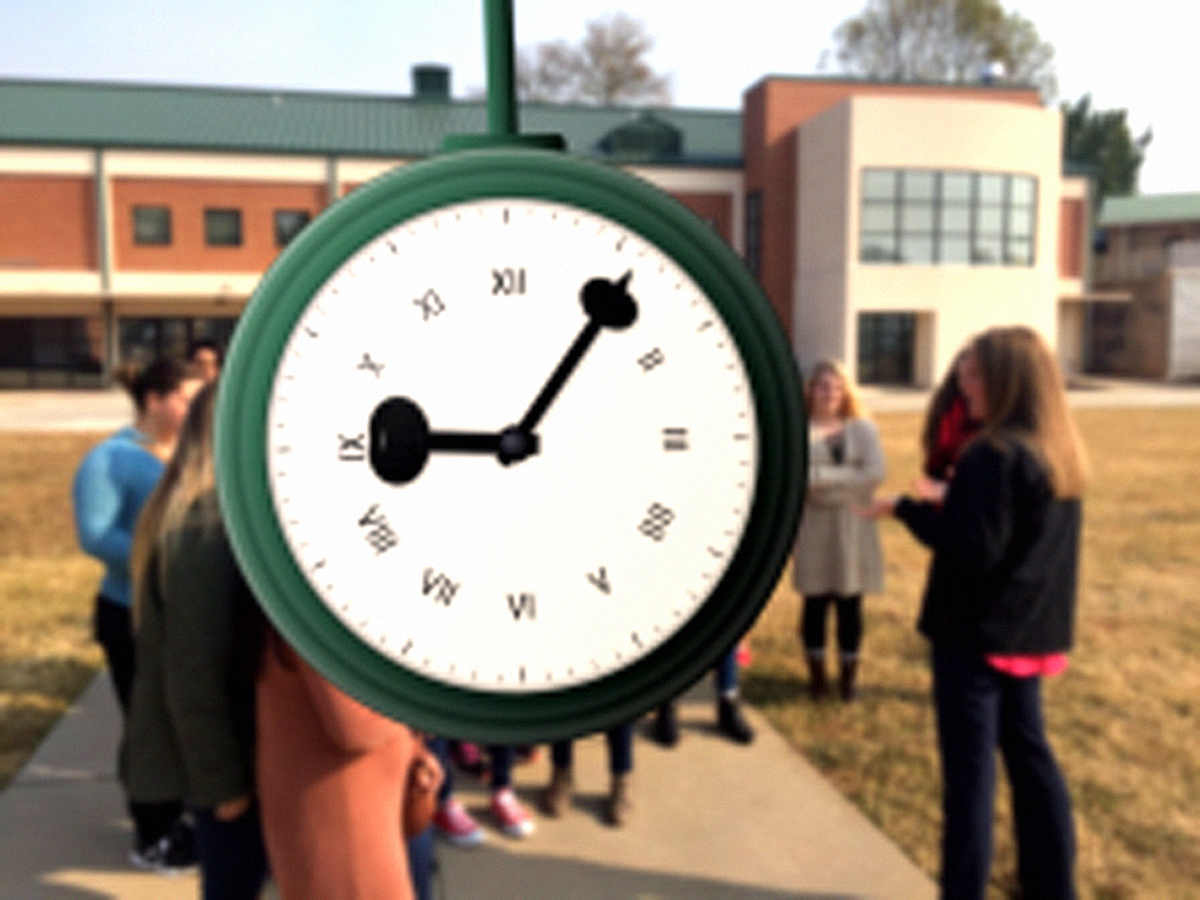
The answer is 9:06
